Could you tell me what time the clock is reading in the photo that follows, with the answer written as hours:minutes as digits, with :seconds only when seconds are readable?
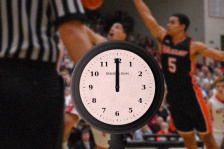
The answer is 12:00
